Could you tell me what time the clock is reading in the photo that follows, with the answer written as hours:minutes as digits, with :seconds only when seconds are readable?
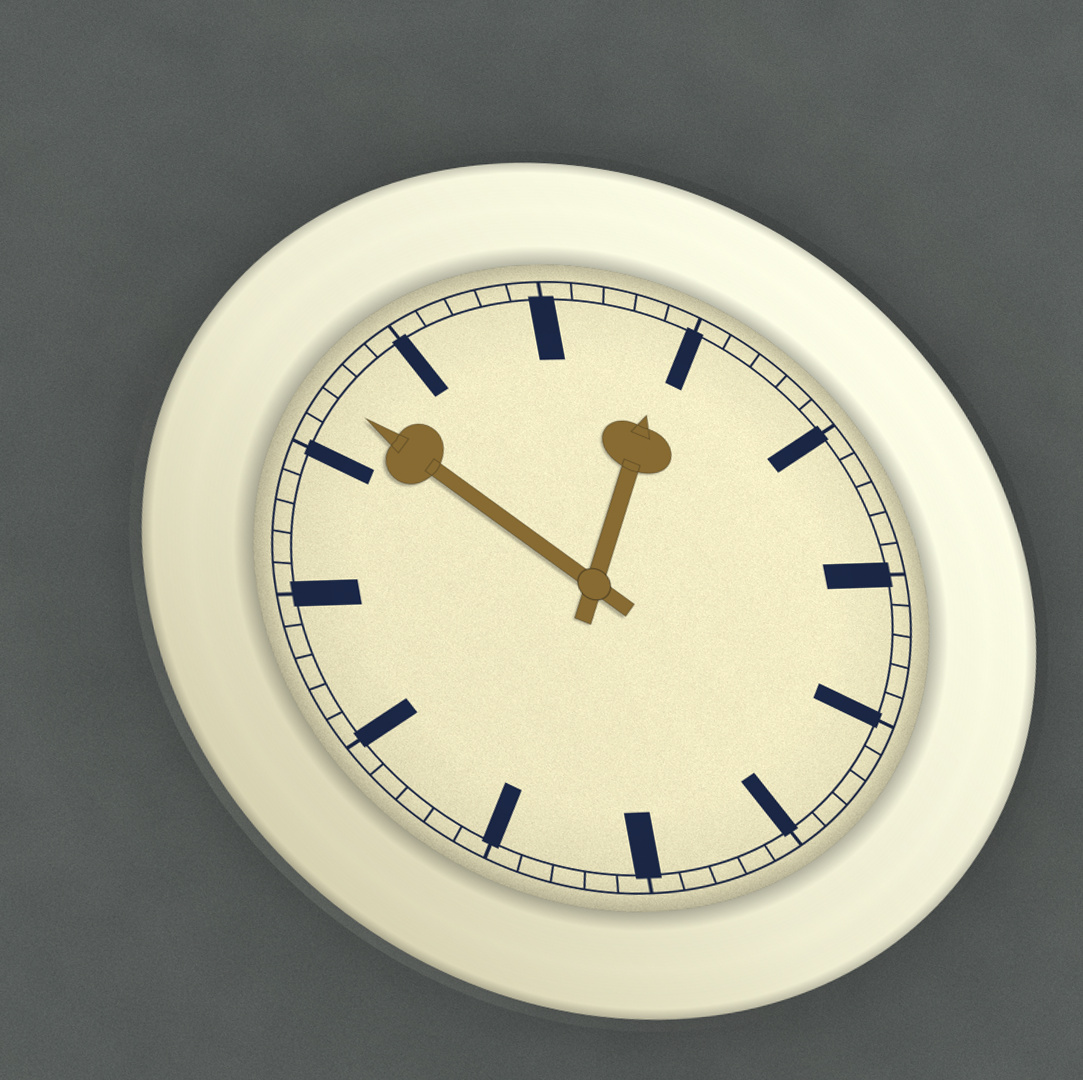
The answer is 12:52
